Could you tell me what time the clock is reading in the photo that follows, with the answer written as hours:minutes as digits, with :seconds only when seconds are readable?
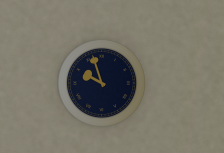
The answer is 9:57
